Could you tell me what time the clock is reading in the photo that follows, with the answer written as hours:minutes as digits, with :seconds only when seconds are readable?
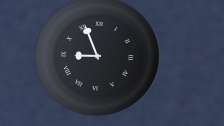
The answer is 8:56
